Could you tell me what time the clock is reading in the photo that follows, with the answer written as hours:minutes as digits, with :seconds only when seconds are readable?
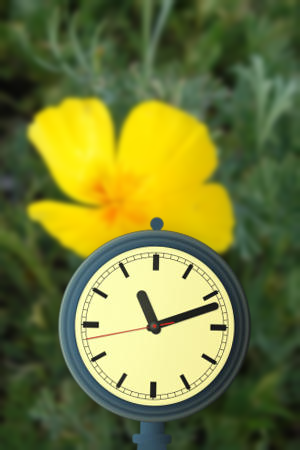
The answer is 11:11:43
